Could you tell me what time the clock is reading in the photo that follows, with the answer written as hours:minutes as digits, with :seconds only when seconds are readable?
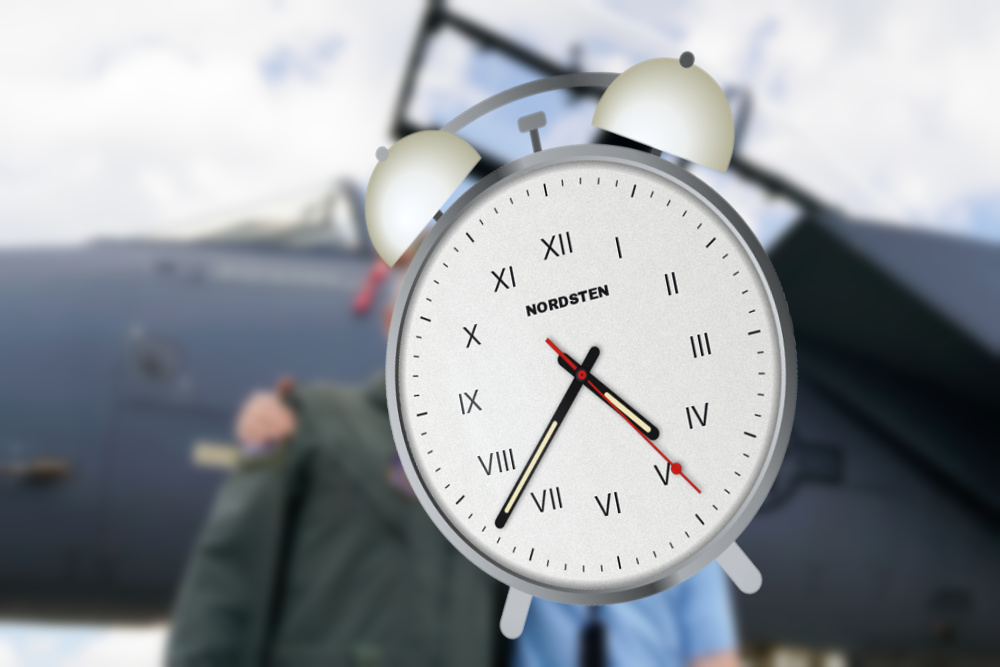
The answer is 4:37:24
